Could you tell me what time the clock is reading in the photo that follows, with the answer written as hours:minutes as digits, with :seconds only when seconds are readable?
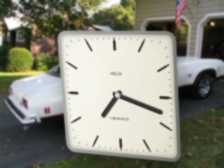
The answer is 7:18
